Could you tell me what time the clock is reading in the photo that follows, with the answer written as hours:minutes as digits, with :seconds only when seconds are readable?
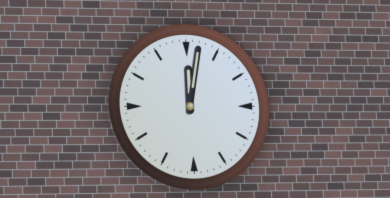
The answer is 12:02
